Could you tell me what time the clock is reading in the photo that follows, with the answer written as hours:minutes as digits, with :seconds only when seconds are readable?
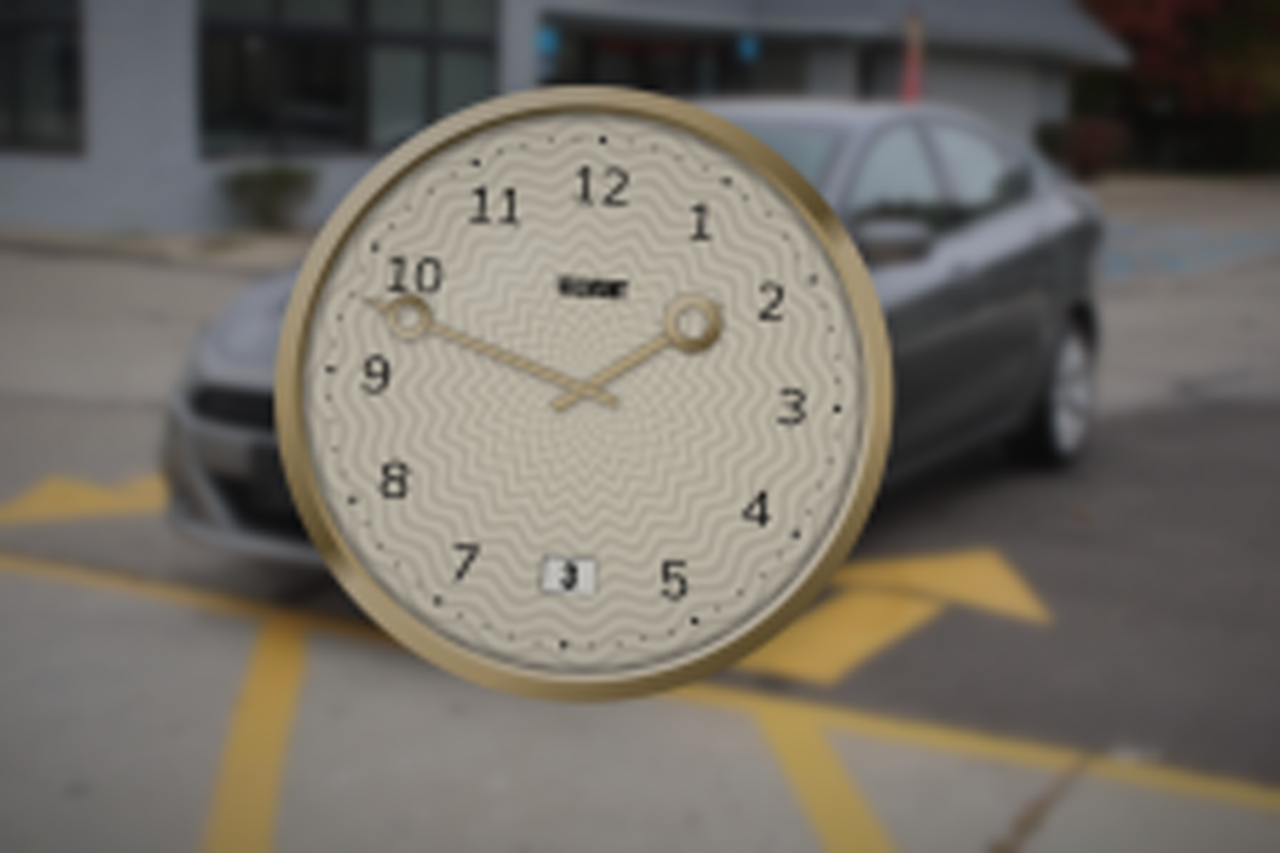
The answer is 1:48
